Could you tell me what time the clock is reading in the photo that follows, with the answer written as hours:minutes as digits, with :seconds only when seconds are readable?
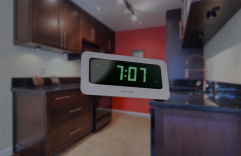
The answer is 7:07
